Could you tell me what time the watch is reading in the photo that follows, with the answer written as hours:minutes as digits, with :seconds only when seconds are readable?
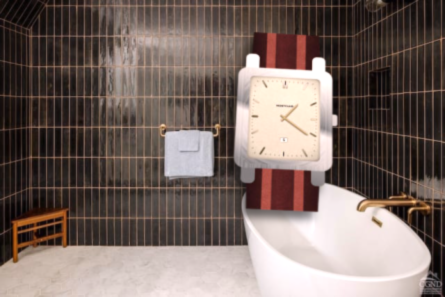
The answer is 1:21
